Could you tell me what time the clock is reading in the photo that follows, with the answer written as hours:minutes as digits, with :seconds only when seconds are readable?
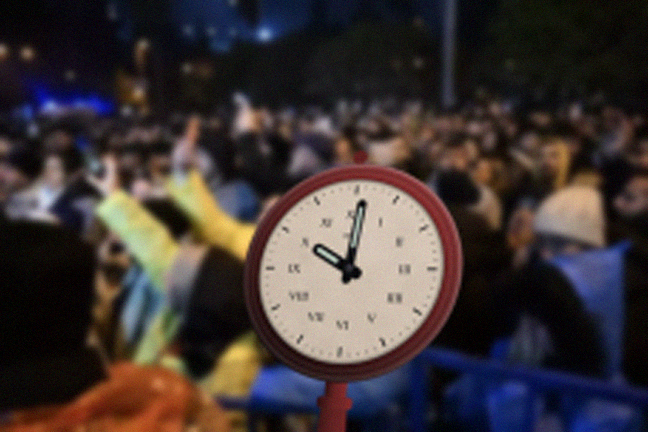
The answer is 10:01
